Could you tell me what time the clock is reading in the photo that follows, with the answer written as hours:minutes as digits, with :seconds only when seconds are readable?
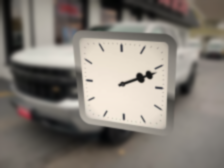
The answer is 2:11
